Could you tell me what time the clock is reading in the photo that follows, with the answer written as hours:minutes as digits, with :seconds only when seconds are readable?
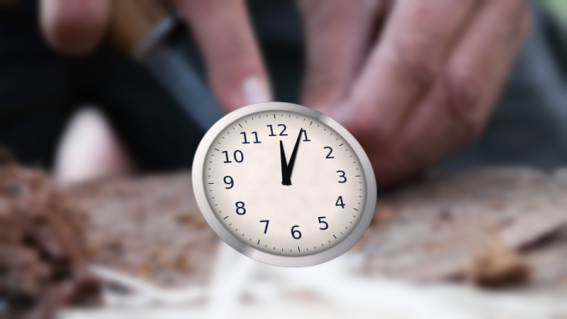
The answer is 12:04
